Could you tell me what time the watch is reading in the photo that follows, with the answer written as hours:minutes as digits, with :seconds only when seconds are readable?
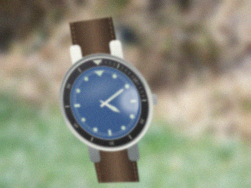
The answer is 4:10
